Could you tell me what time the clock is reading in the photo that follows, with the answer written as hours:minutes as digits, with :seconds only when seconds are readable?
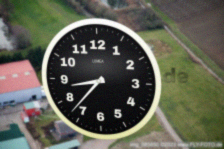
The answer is 8:37
